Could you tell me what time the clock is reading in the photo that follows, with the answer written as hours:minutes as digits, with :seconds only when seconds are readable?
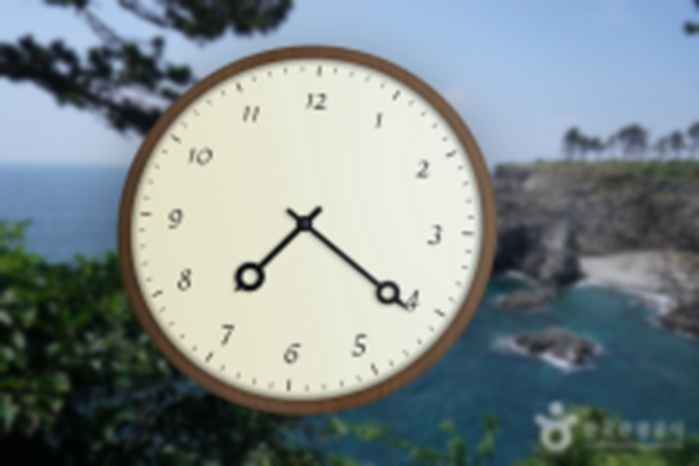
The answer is 7:21
